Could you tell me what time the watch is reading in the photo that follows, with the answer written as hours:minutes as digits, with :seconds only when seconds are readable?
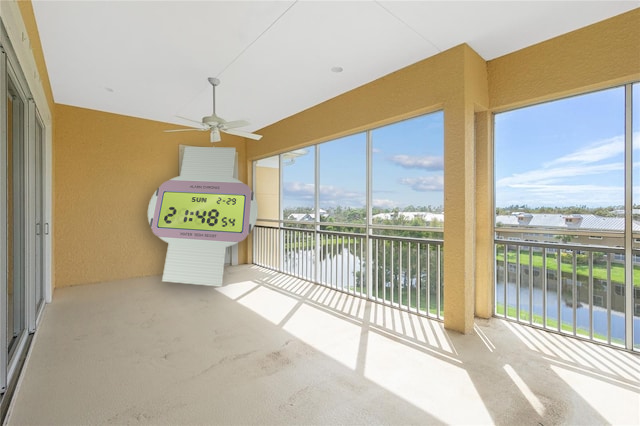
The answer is 21:48:54
